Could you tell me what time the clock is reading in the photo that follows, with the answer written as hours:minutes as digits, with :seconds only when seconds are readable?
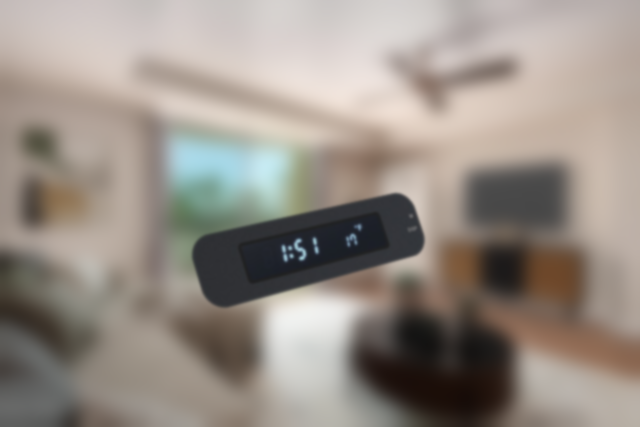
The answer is 1:51
